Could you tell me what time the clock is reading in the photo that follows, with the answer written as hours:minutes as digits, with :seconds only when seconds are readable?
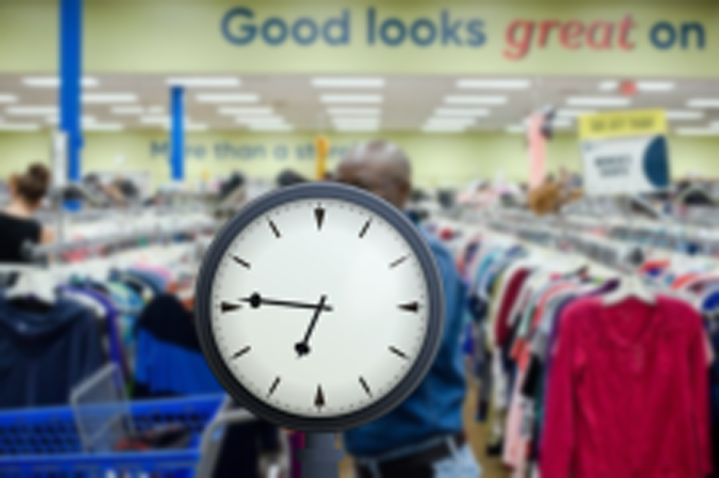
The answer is 6:46
